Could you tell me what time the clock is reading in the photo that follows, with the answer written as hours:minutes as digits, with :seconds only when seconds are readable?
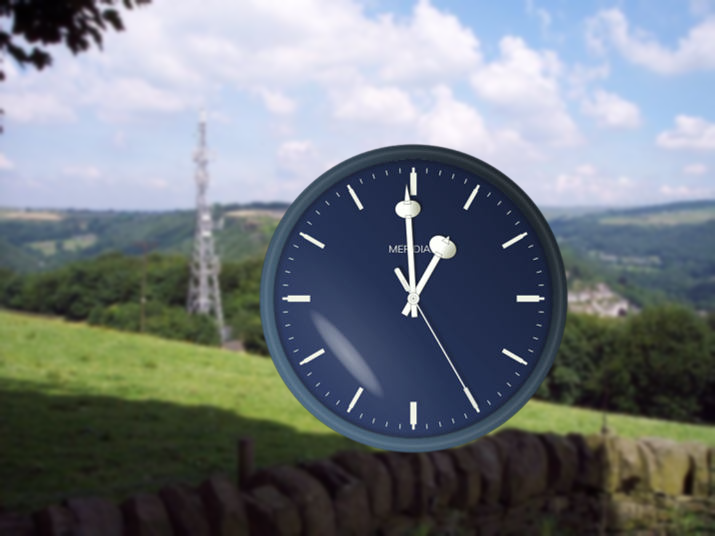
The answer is 12:59:25
